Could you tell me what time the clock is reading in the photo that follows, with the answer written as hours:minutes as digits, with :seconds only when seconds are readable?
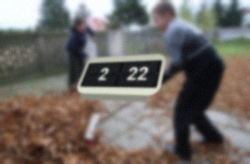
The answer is 2:22
